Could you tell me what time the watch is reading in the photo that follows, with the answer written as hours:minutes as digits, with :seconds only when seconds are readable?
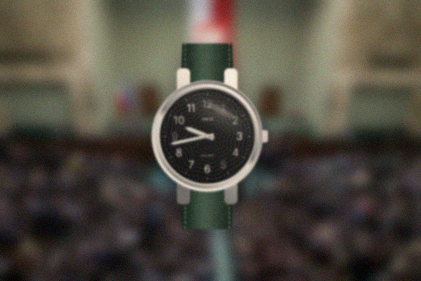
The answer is 9:43
